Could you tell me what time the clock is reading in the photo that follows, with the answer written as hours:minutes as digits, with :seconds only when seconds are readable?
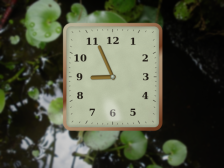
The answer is 8:56
